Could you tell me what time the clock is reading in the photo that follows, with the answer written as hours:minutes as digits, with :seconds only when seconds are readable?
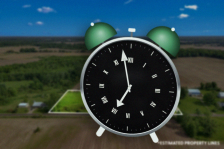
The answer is 6:58
